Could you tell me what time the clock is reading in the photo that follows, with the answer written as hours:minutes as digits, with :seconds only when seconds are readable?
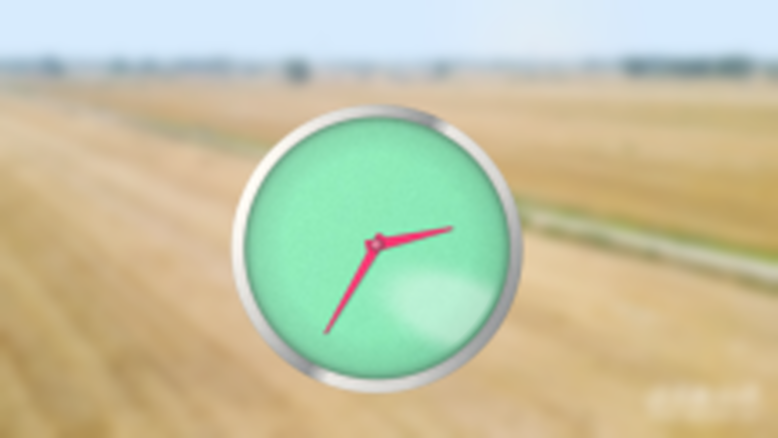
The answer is 2:35
